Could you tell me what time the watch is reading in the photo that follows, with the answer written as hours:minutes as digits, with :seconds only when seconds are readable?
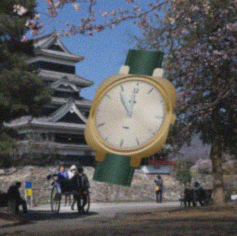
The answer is 11:54
